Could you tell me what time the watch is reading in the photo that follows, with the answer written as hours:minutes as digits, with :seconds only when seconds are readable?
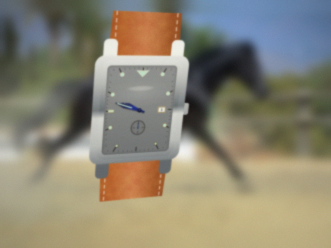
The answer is 9:48
